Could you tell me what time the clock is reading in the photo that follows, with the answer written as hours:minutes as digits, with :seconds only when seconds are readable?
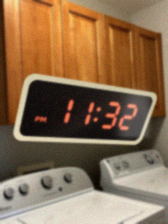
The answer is 11:32
